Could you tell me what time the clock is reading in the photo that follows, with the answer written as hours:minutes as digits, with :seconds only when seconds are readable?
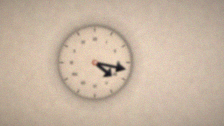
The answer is 4:17
